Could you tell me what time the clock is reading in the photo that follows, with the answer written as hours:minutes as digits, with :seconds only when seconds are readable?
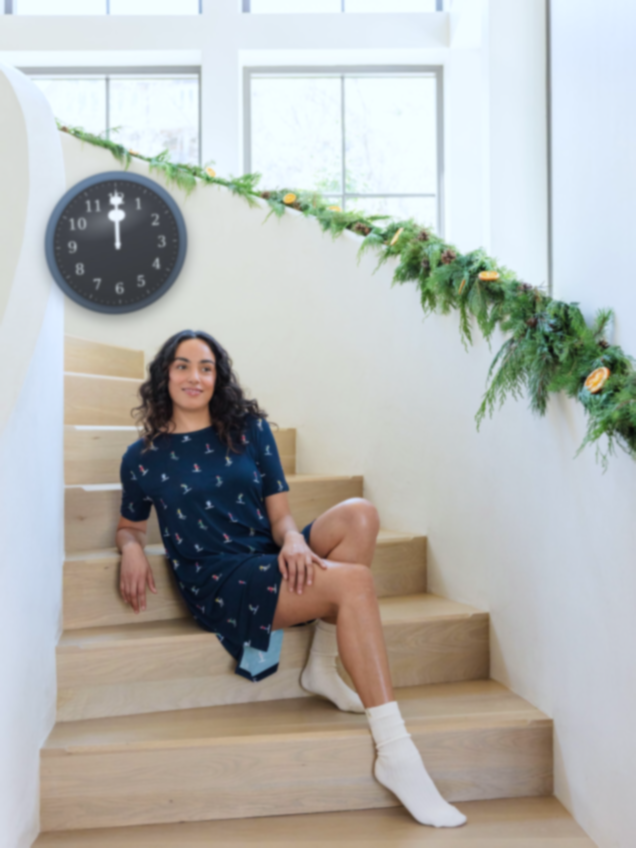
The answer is 12:00
